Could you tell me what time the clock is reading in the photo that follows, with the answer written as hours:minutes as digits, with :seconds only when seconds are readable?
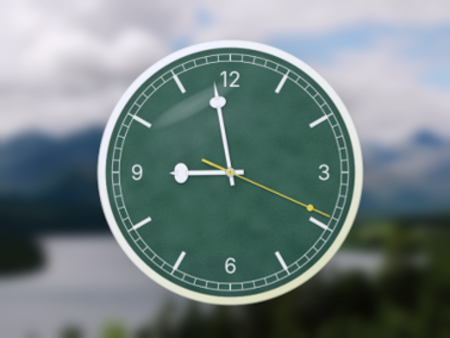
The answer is 8:58:19
